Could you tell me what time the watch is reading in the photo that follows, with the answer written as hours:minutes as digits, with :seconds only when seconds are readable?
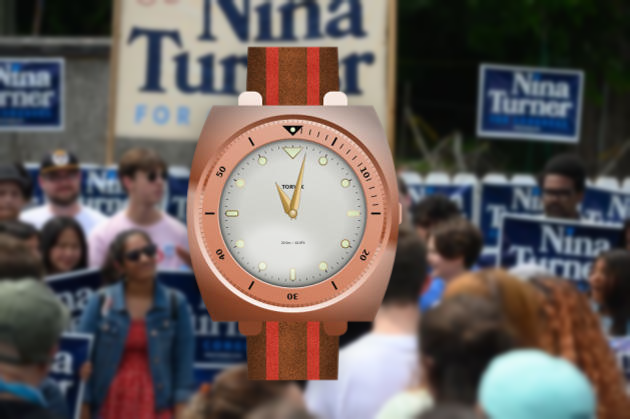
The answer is 11:02
